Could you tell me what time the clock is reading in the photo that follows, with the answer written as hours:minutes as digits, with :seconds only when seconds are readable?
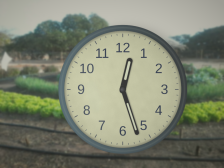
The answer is 12:27
